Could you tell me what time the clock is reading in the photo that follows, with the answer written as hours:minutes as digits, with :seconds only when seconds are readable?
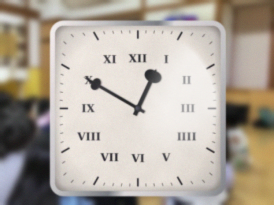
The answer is 12:50
